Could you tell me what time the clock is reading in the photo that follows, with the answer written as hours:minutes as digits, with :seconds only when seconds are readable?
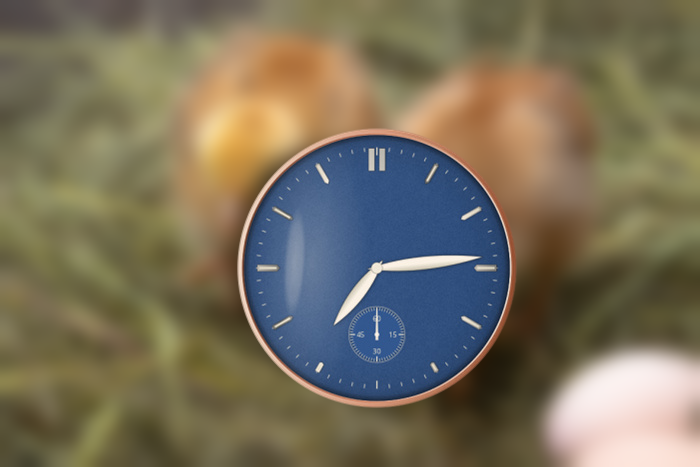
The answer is 7:14
